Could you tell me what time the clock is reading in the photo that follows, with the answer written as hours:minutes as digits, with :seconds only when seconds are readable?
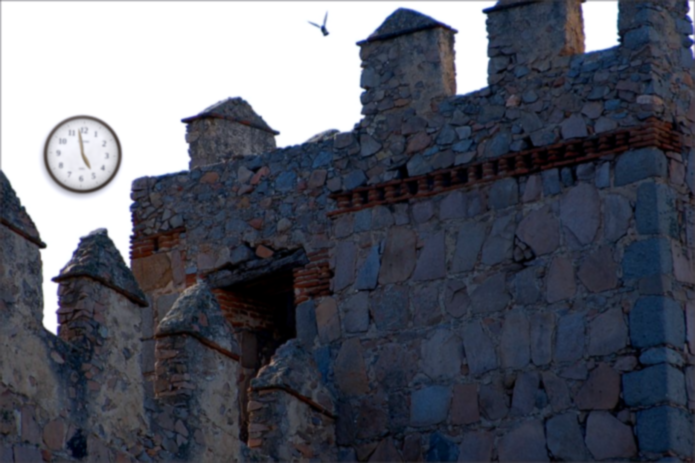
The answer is 4:58
